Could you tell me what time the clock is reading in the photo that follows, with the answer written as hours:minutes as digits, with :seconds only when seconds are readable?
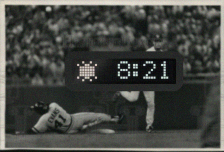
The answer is 8:21
